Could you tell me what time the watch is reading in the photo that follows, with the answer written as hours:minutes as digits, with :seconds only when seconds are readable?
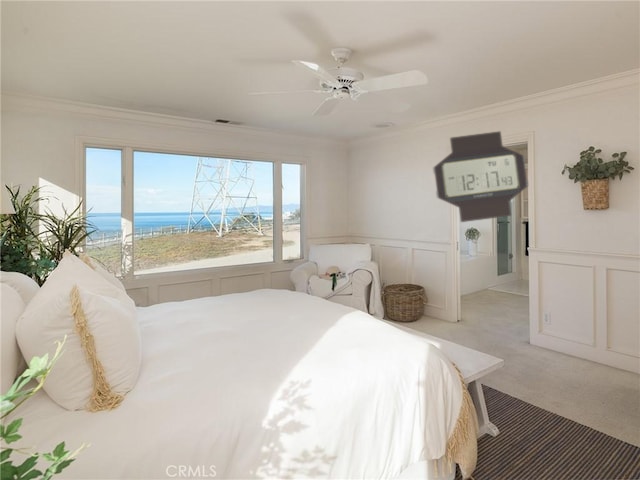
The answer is 12:17
